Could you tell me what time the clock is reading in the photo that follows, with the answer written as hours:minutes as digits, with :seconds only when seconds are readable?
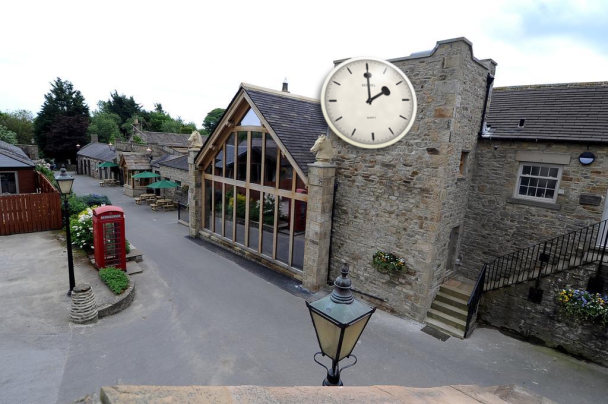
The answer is 2:00
